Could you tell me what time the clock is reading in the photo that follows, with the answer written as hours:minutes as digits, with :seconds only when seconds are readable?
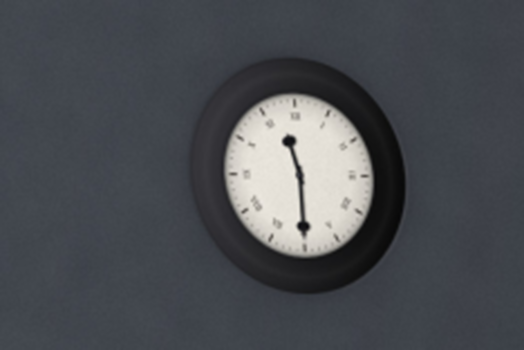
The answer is 11:30
